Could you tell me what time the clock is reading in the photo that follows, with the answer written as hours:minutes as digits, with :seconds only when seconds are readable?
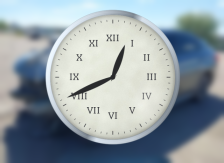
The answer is 12:41
